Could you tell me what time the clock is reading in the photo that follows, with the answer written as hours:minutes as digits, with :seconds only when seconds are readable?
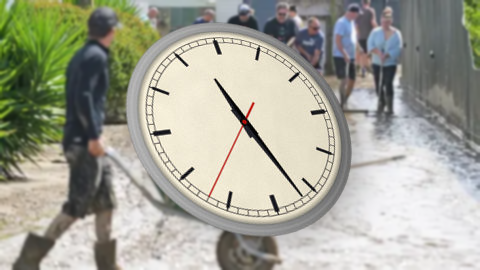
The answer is 11:26:37
